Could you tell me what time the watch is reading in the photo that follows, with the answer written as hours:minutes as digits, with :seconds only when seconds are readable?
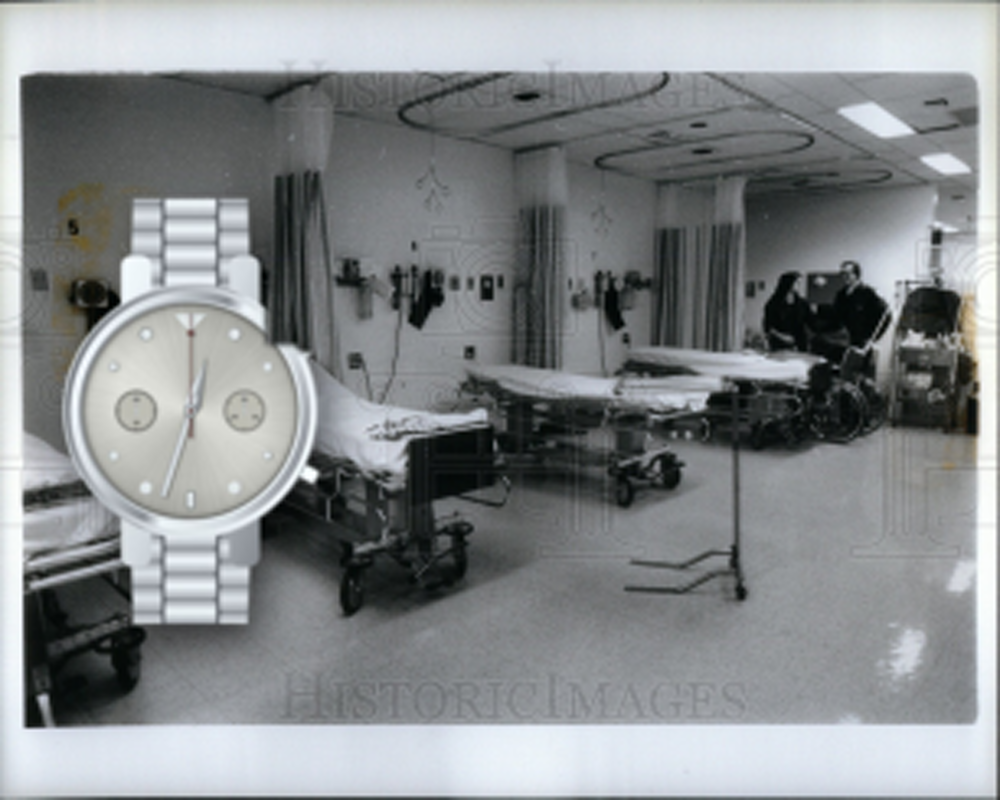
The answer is 12:33
